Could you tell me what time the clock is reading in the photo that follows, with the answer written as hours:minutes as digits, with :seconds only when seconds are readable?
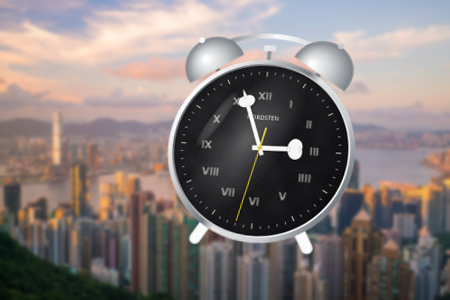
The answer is 2:56:32
